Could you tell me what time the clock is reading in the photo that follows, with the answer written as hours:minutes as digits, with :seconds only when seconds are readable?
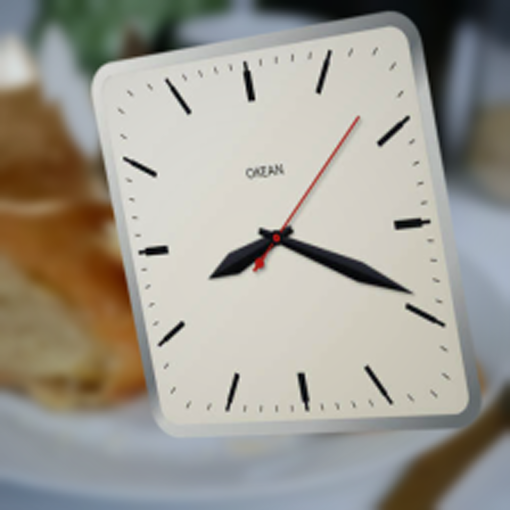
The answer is 8:19:08
